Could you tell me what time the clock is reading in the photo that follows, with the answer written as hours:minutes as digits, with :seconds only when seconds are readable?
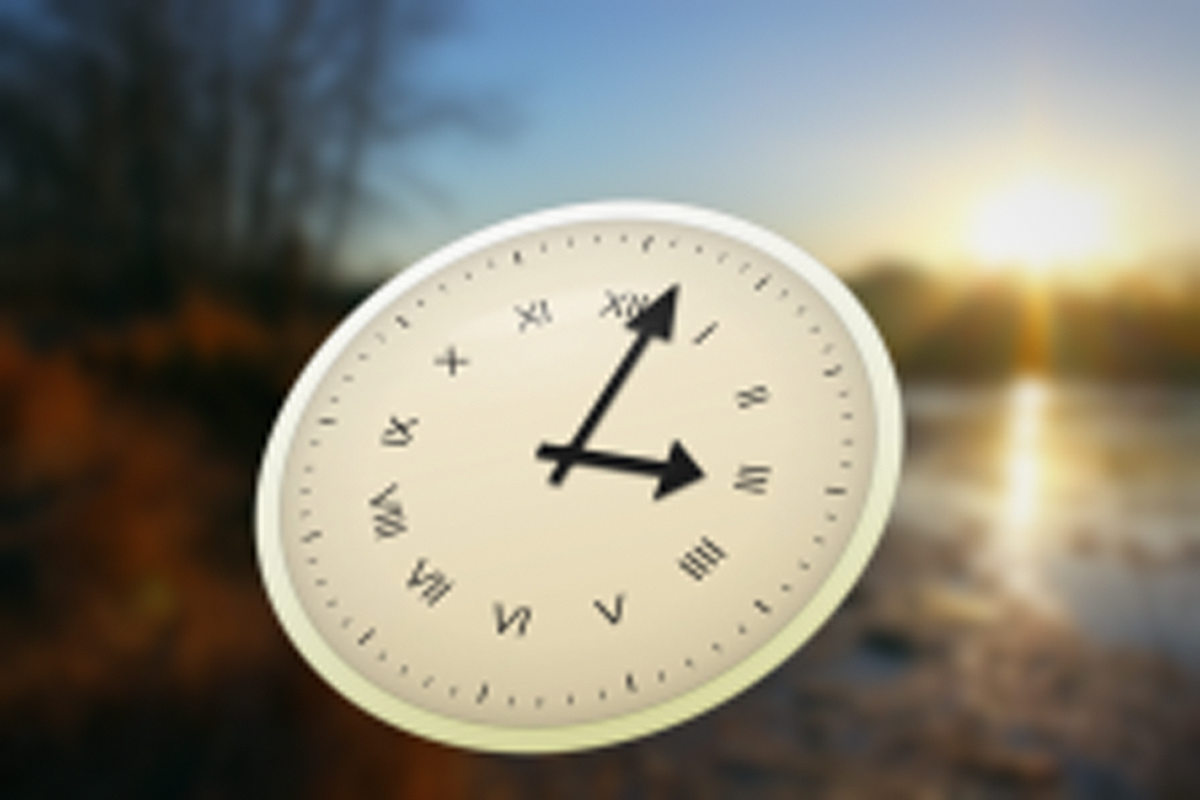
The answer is 3:02
